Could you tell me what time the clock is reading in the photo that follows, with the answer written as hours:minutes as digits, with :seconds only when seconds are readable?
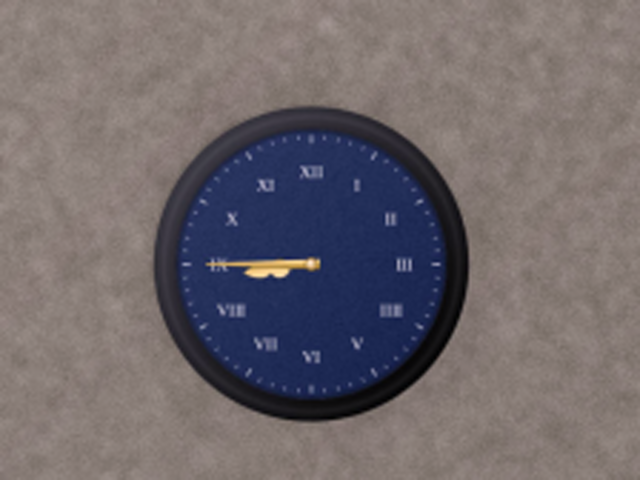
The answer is 8:45
